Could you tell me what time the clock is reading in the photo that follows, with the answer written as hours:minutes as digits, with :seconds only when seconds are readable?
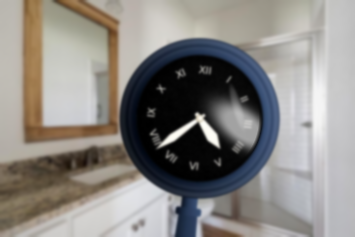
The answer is 4:38
